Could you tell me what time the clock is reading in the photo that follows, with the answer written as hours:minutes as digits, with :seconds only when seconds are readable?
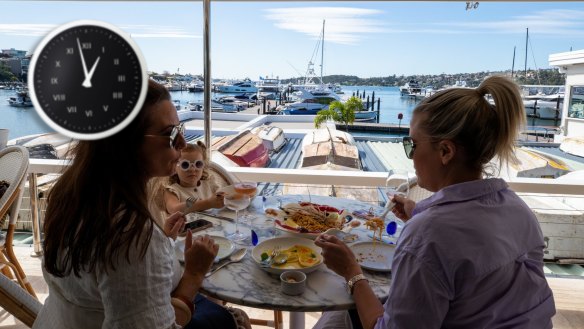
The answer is 12:58
